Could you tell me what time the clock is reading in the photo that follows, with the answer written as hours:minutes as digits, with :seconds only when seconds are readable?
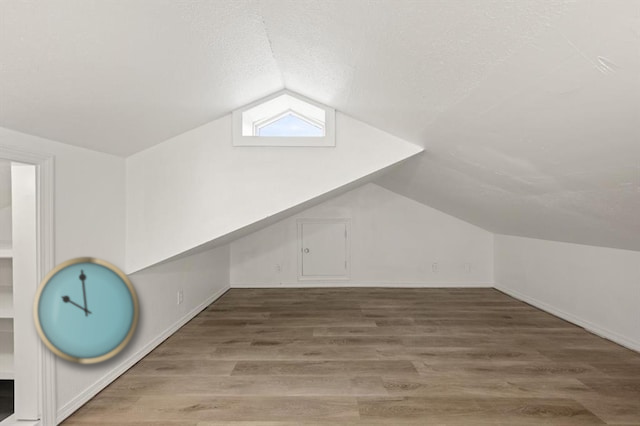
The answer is 9:59
